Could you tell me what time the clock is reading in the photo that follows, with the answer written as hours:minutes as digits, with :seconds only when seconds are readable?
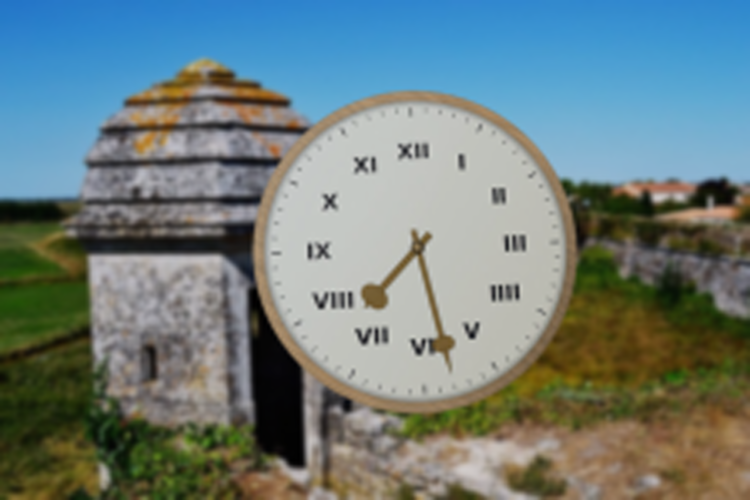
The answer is 7:28
